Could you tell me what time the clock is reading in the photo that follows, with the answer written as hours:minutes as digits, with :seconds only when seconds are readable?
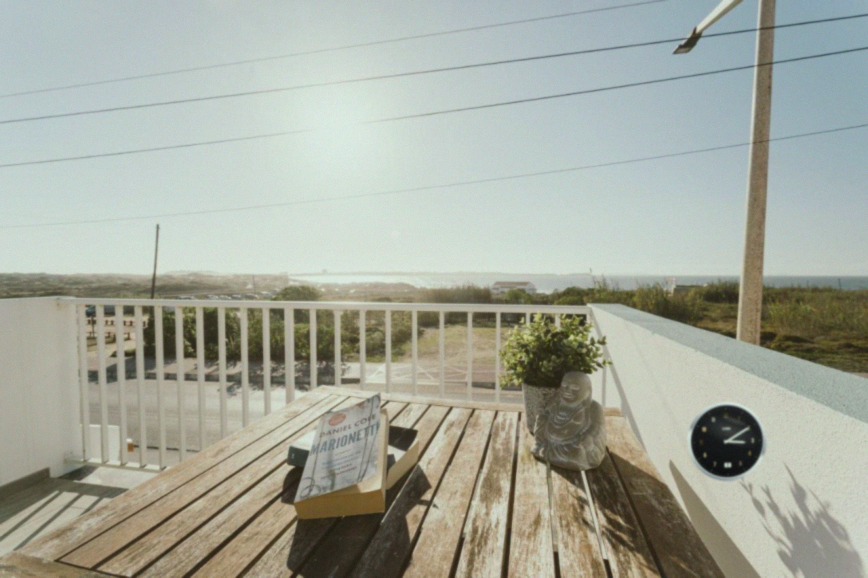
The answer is 3:10
